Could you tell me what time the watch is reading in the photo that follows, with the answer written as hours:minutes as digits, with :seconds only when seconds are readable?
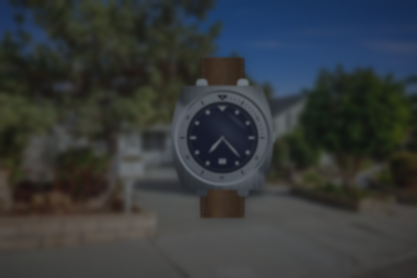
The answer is 7:23
